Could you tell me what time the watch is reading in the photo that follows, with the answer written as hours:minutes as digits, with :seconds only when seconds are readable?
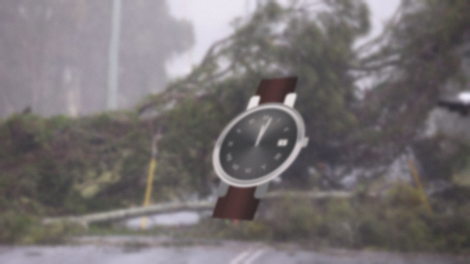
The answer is 12:02
